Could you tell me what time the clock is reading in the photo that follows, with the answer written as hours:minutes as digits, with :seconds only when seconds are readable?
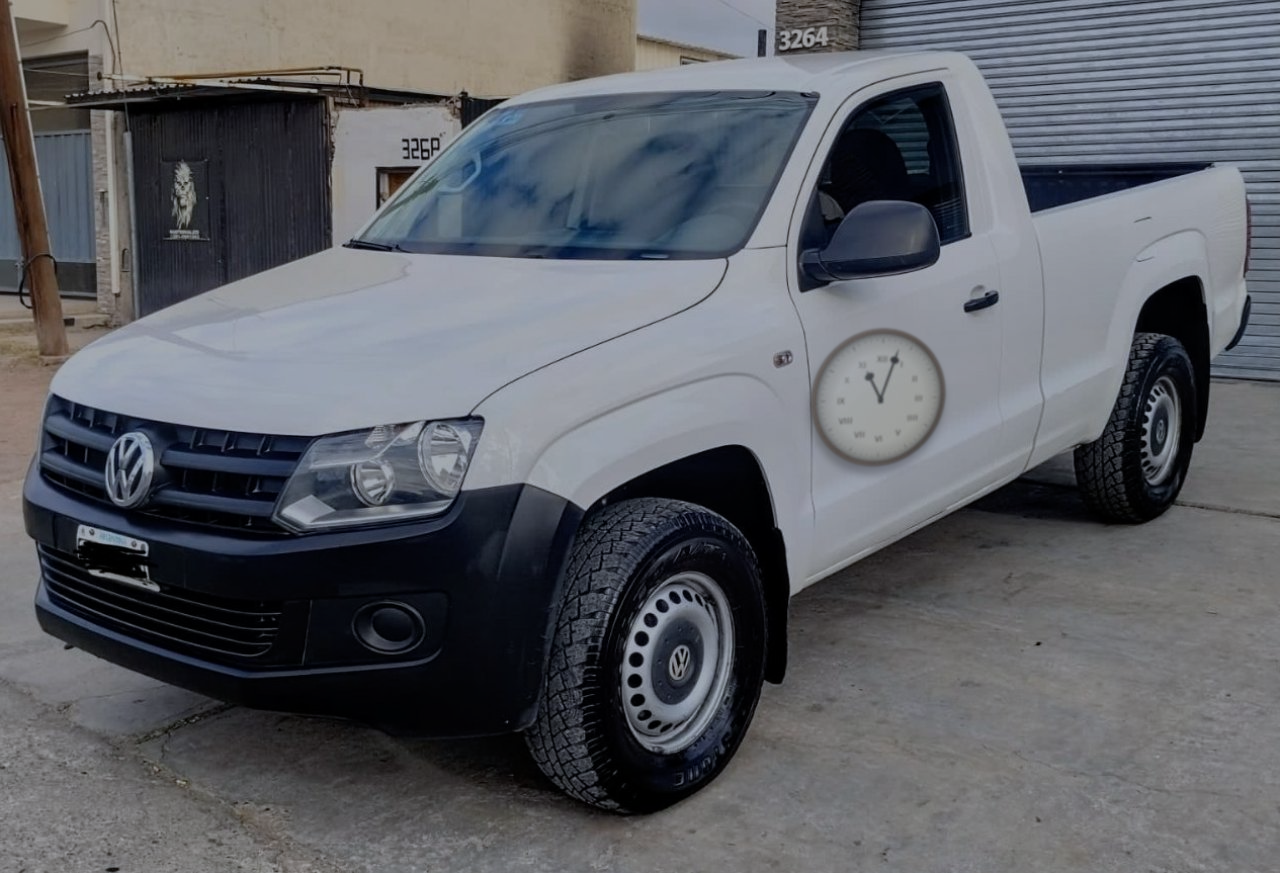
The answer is 11:03
